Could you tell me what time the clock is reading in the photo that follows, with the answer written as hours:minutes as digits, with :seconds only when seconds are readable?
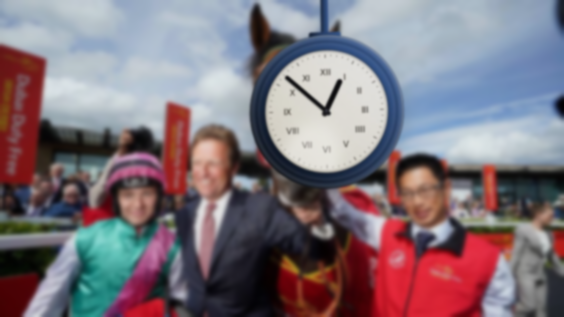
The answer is 12:52
